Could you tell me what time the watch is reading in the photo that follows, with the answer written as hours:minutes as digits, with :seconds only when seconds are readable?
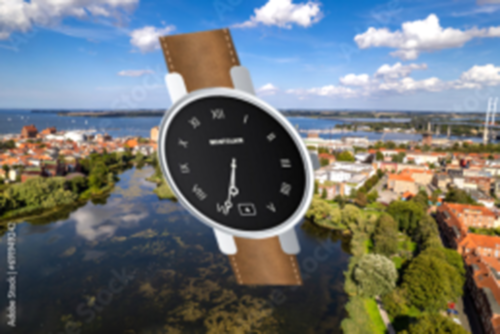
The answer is 6:34
